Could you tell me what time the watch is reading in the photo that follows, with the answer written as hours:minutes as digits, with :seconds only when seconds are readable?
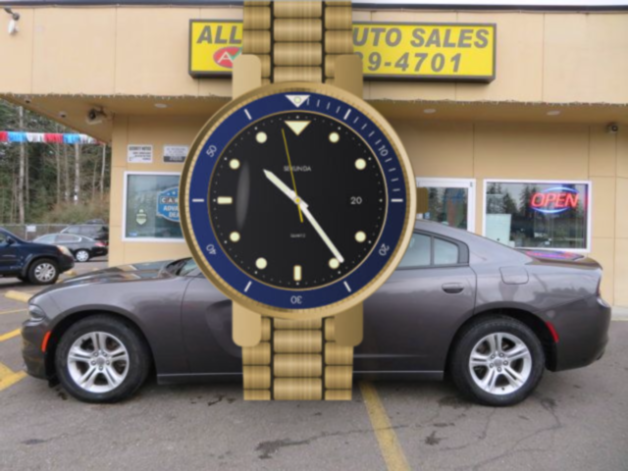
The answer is 10:23:58
